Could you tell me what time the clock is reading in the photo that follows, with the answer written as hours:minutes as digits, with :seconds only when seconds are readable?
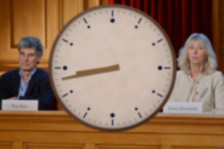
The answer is 8:43
